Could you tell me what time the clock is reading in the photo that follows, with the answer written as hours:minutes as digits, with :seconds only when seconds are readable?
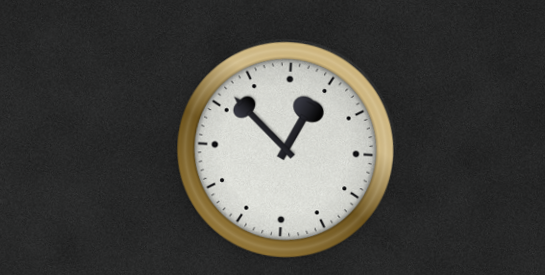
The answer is 12:52
